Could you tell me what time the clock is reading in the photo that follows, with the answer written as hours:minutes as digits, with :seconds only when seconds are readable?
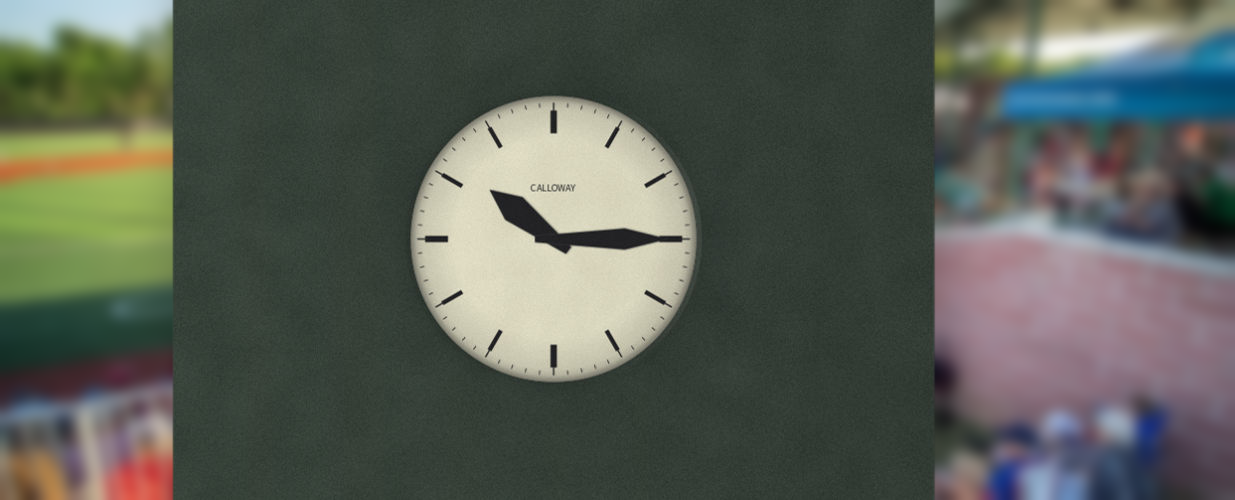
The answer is 10:15
